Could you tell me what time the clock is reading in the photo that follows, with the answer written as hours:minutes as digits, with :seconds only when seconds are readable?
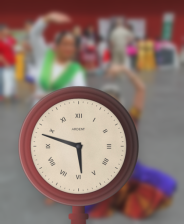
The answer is 5:48
